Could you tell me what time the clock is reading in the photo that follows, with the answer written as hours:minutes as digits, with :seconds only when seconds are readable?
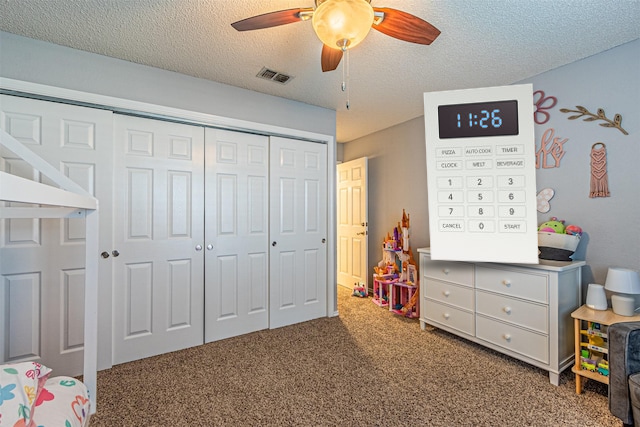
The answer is 11:26
